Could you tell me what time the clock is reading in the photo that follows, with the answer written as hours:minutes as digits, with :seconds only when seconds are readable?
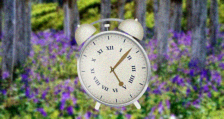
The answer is 5:08
